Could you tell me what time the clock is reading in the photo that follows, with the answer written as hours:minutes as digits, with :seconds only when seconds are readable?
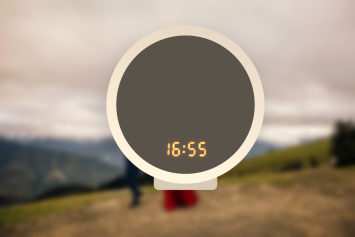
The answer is 16:55
